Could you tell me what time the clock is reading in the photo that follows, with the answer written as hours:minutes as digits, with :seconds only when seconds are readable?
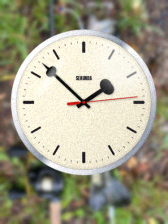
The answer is 1:52:14
